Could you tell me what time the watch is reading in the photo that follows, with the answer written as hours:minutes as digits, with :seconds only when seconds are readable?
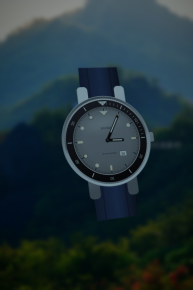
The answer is 3:05
